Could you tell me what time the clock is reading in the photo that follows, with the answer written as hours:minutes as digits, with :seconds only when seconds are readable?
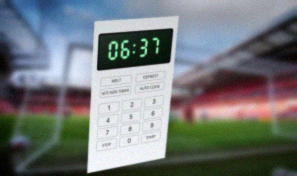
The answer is 6:37
